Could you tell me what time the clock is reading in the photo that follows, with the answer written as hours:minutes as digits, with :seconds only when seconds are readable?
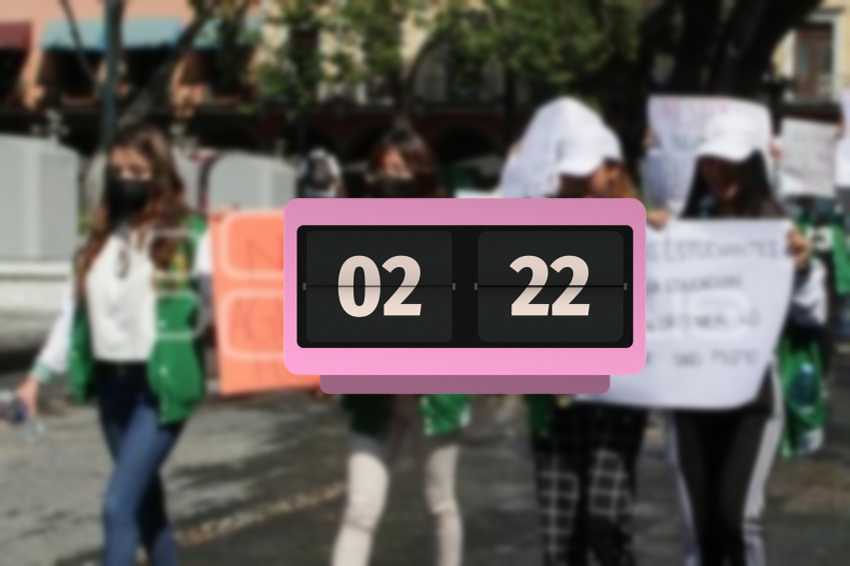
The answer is 2:22
